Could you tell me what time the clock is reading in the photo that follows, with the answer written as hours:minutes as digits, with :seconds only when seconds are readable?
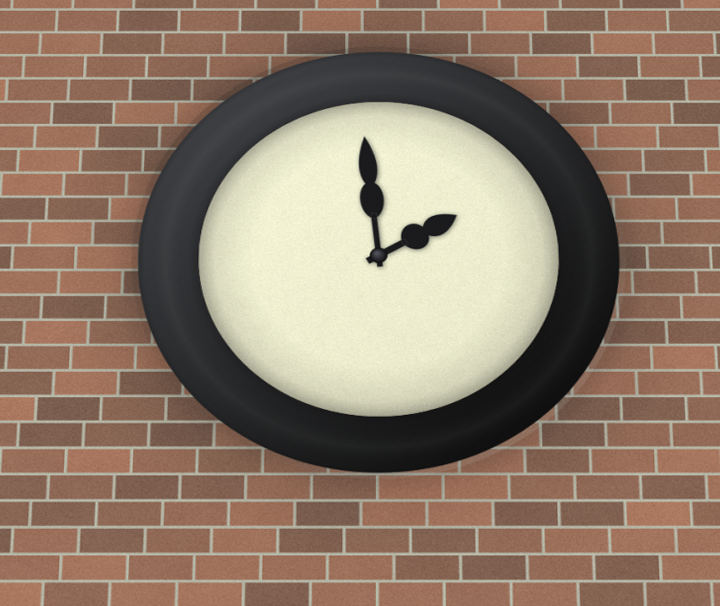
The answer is 1:59
